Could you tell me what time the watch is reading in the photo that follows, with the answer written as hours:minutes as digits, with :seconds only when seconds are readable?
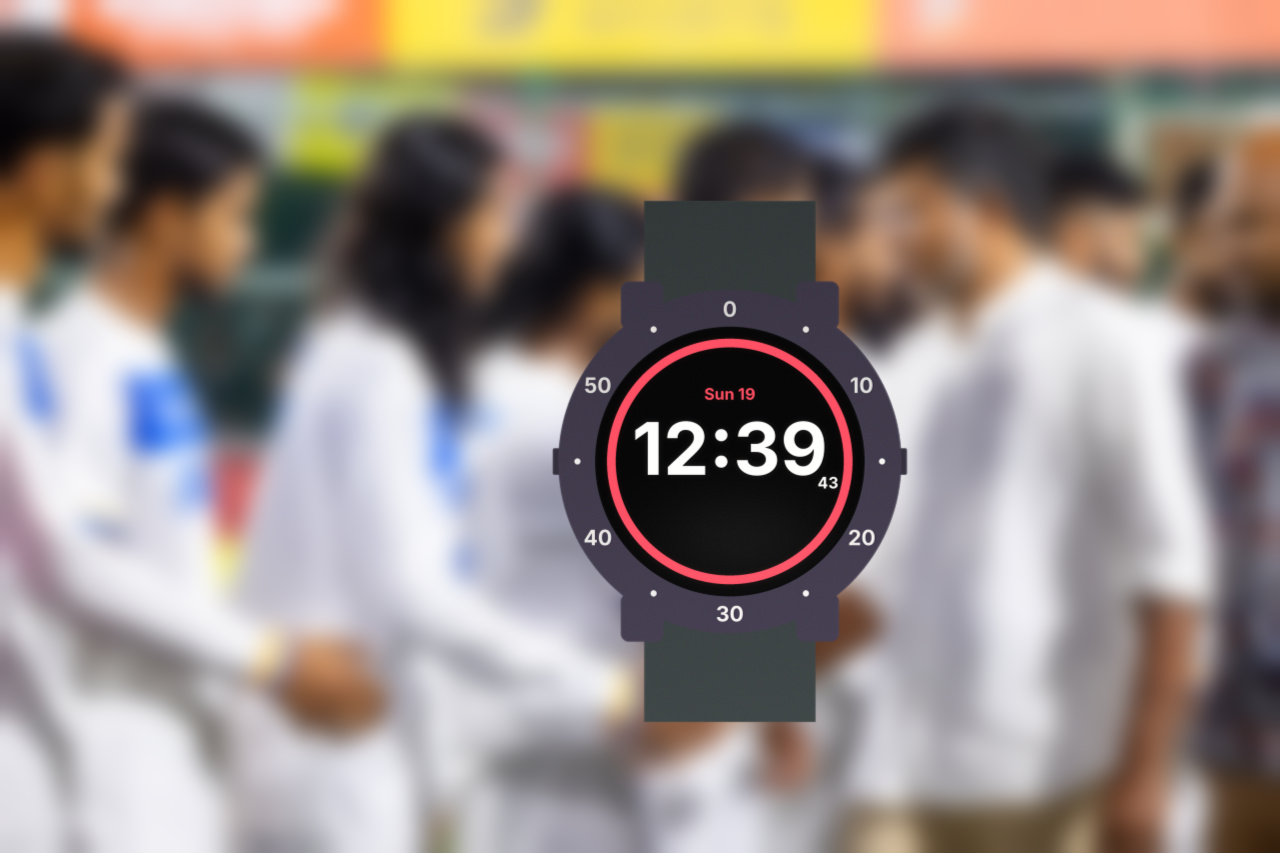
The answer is 12:39:43
